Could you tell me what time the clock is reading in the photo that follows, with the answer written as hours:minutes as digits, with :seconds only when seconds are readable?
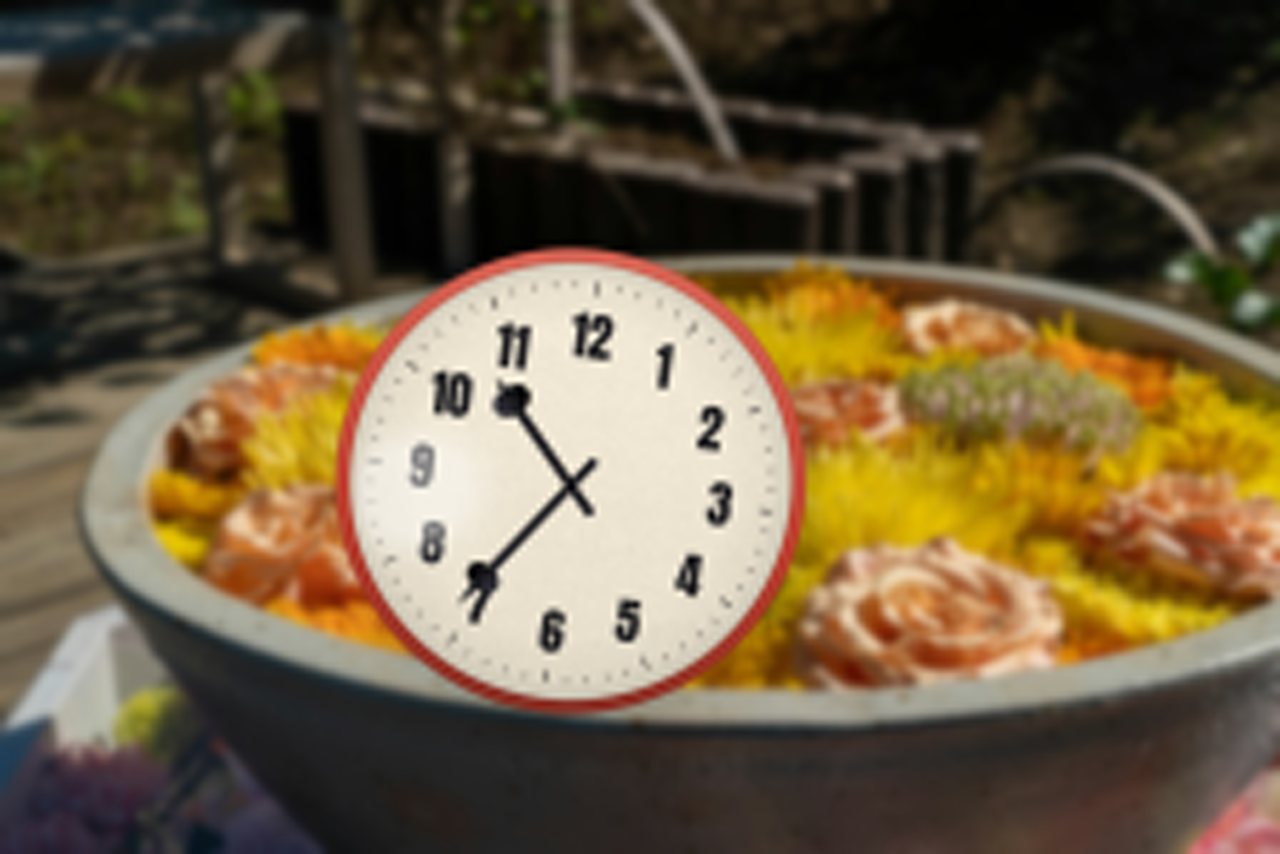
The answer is 10:36
